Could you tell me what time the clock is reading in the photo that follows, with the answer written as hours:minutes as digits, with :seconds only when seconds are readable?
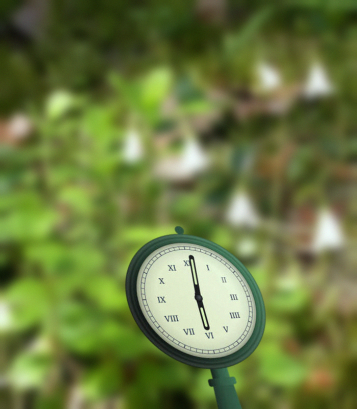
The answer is 6:01
